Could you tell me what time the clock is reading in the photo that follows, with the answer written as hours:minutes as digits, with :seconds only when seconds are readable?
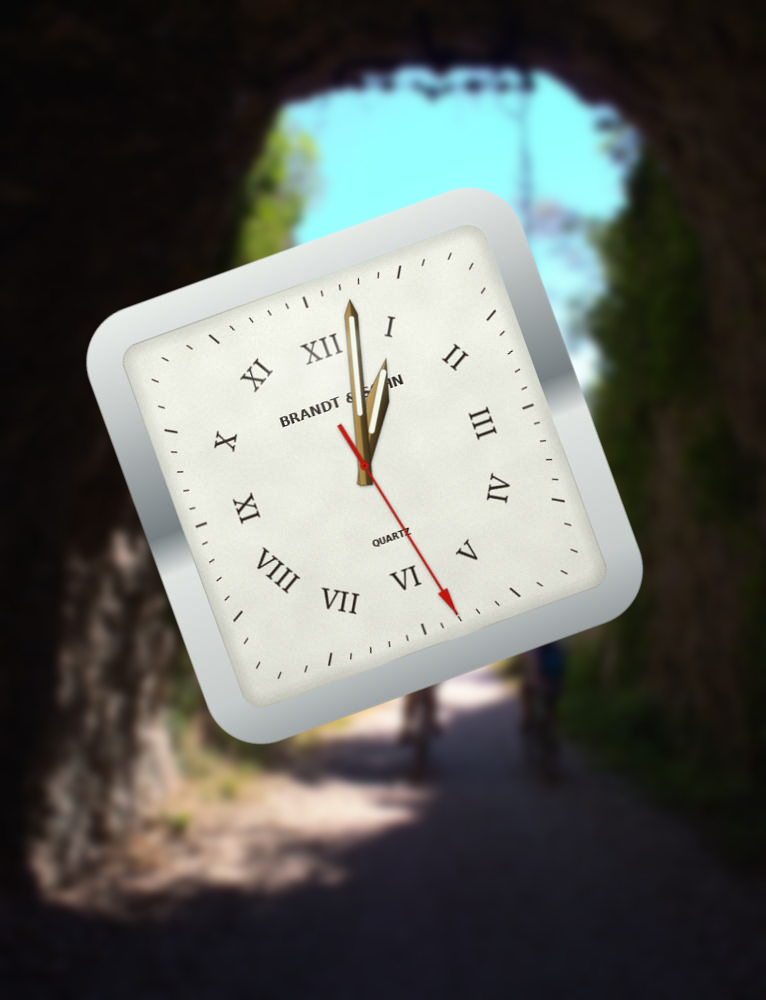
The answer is 1:02:28
